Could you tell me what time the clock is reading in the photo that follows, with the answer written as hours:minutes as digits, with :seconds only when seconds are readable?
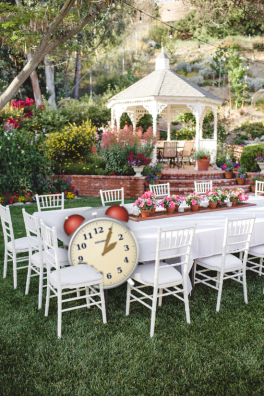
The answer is 2:05
